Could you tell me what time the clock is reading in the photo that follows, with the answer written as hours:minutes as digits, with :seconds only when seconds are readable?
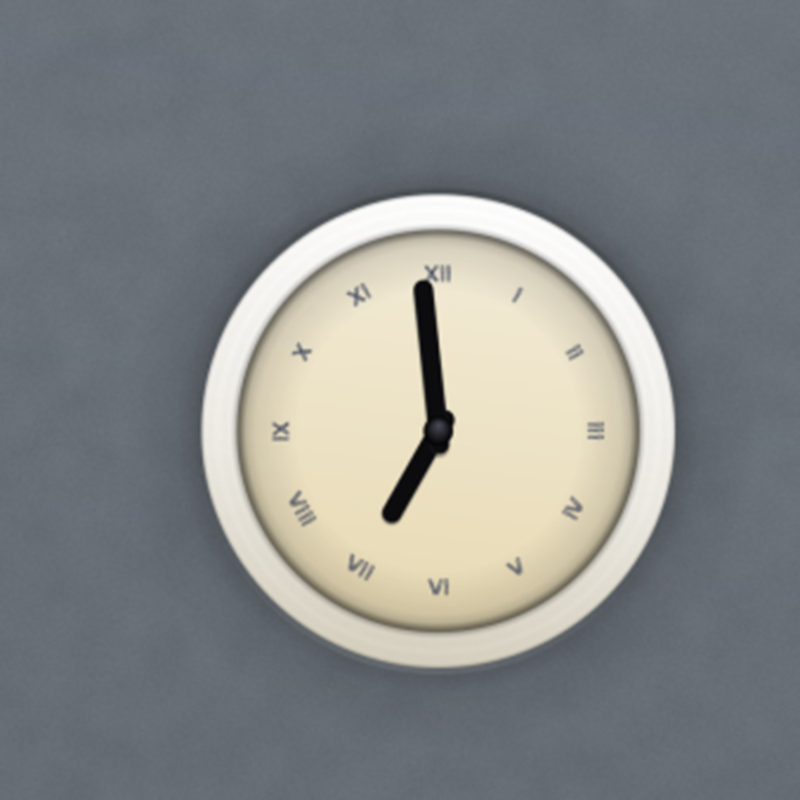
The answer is 6:59
